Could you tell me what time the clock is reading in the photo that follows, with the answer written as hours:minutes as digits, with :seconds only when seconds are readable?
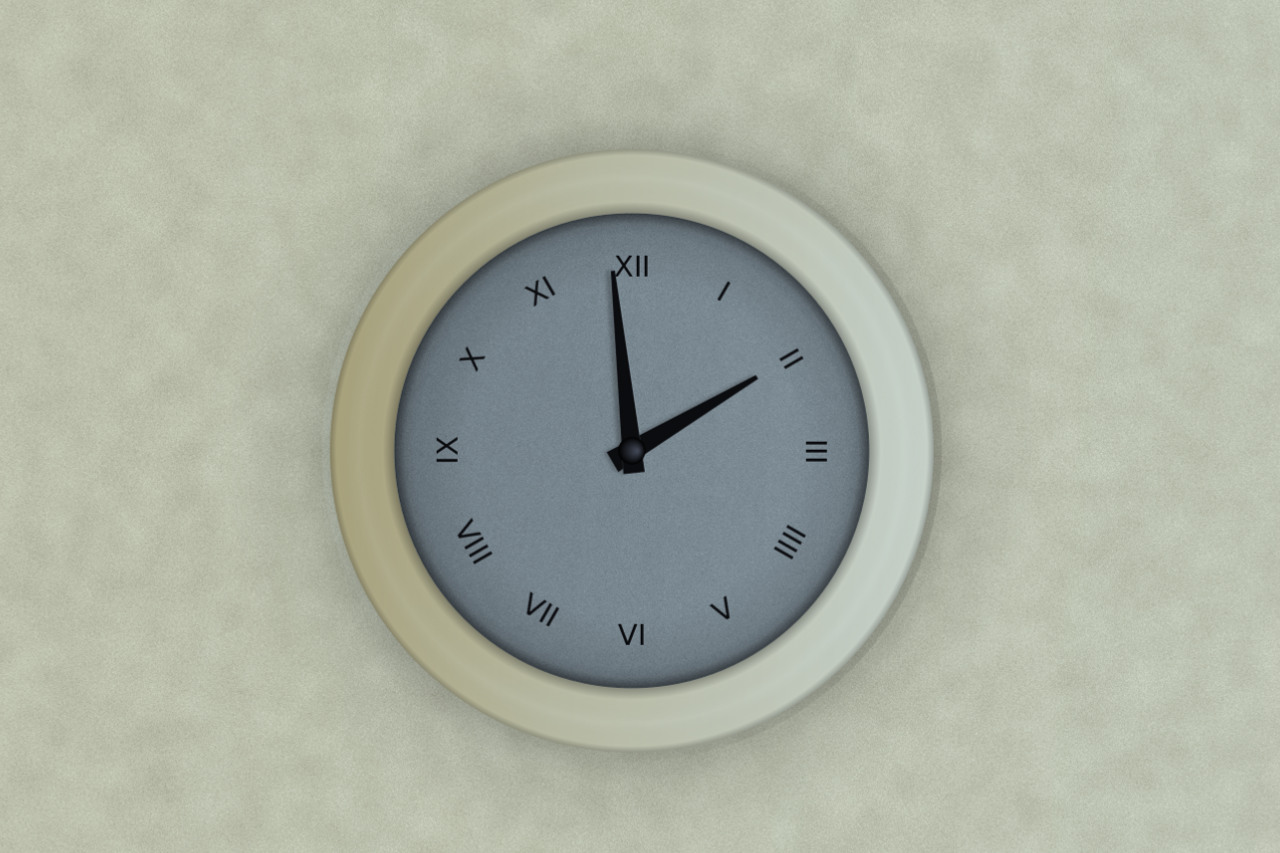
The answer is 1:59
